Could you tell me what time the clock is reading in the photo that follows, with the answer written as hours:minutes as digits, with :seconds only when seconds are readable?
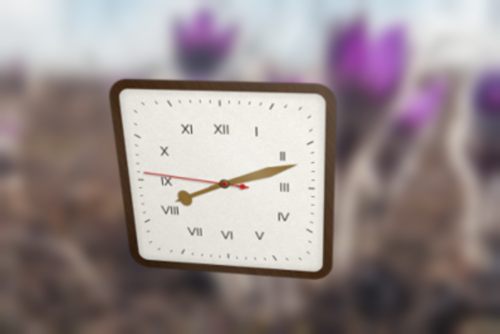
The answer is 8:11:46
